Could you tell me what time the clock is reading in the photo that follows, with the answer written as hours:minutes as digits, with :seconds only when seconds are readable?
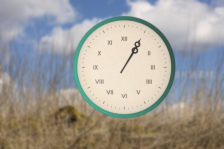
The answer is 1:05
